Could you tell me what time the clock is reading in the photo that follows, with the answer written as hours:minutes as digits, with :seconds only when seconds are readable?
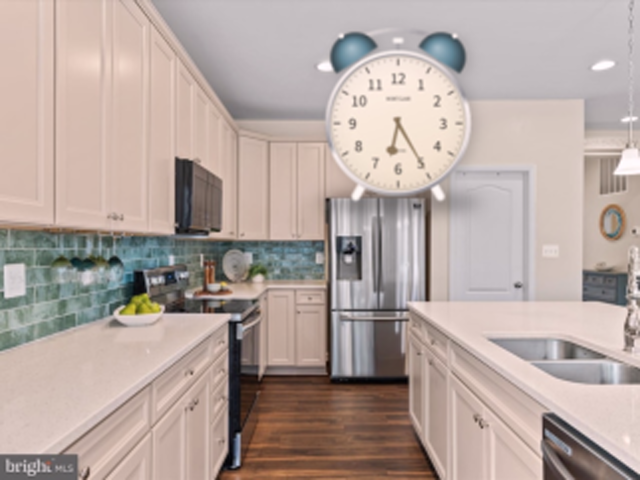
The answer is 6:25
